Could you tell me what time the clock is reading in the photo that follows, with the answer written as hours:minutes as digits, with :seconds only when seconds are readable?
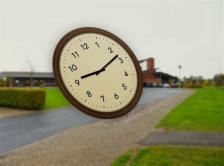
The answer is 9:13
